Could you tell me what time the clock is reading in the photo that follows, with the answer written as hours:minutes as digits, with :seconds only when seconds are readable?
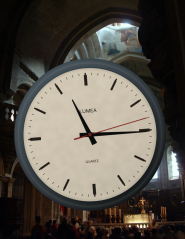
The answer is 11:15:13
